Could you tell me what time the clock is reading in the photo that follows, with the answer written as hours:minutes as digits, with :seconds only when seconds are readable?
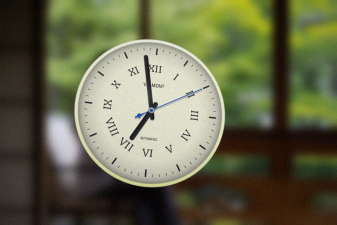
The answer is 6:58:10
